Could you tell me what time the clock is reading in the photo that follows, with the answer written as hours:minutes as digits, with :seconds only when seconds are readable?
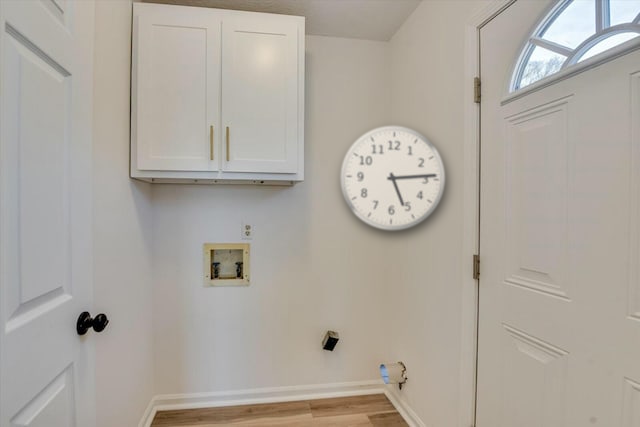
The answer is 5:14
